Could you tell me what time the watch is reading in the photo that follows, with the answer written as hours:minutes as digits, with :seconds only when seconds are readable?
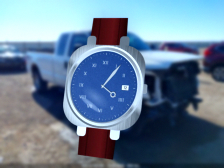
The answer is 4:06
